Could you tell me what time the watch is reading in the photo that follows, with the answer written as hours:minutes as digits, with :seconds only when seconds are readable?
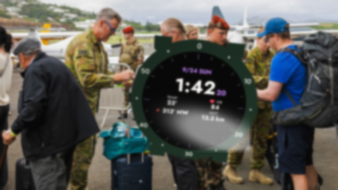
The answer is 1:42
